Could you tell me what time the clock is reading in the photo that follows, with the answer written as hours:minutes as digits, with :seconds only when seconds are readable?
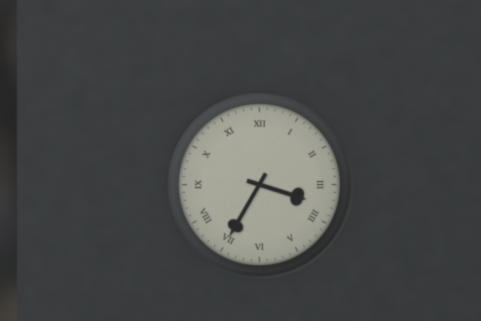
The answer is 3:35
